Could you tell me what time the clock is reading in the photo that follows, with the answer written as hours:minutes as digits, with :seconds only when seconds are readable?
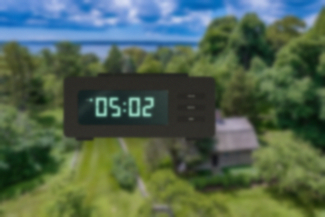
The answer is 5:02
